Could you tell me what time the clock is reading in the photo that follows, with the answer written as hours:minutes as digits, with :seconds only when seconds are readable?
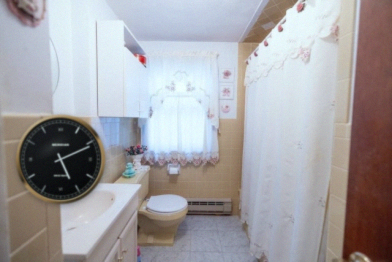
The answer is 5:11
